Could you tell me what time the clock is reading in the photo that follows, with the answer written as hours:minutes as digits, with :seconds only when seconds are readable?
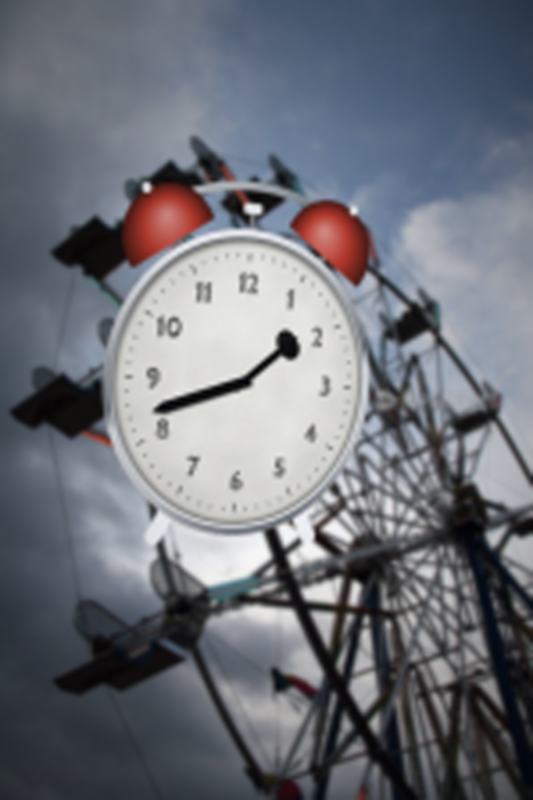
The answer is 1:42
